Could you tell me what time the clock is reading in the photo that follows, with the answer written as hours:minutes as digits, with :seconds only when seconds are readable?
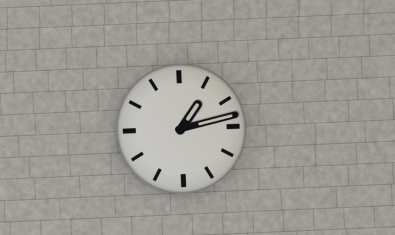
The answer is 1:13
